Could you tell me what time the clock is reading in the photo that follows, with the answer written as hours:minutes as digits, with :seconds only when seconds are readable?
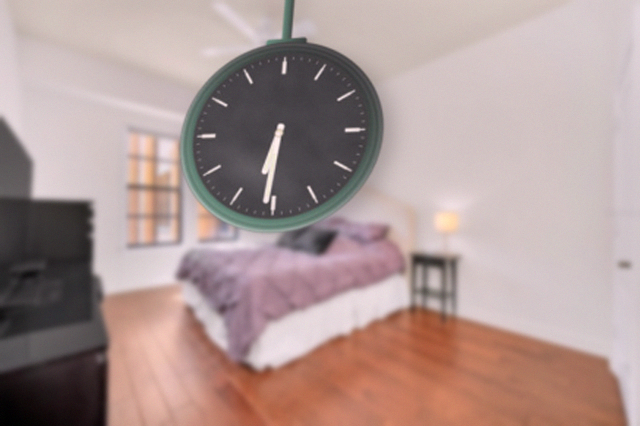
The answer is 6:31
